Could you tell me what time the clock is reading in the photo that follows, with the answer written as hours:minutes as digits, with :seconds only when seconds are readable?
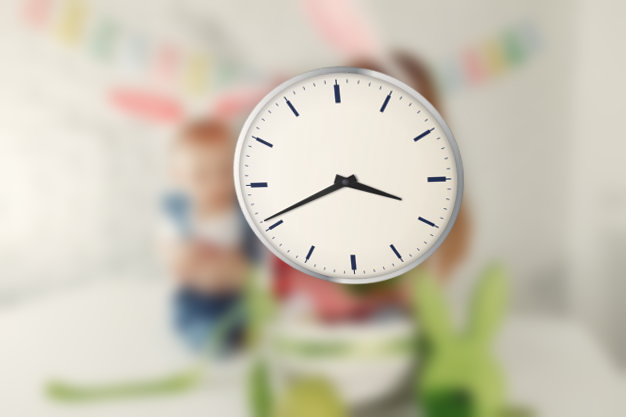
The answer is 3:41
